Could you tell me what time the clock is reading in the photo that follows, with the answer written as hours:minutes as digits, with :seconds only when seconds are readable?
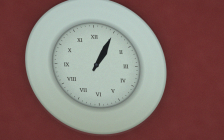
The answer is 1:05
